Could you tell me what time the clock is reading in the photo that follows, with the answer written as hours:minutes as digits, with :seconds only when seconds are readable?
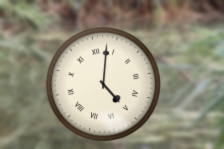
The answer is 5:03
